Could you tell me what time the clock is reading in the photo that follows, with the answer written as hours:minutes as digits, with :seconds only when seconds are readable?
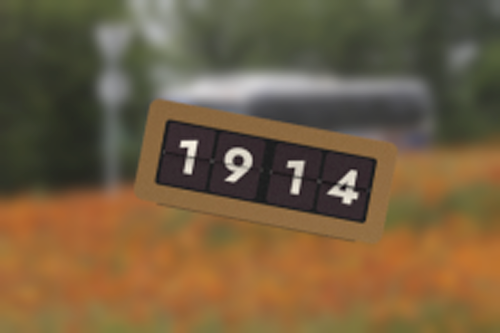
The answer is 19:14
